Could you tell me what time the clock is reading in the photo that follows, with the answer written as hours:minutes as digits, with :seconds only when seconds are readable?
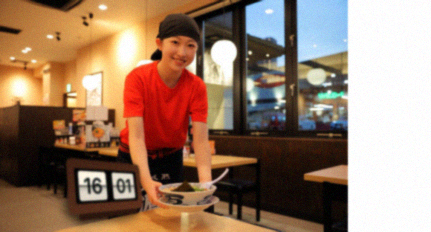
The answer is 16:01
